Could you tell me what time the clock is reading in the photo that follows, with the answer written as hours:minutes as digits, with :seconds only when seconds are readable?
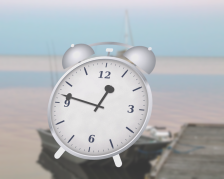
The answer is 12:47
